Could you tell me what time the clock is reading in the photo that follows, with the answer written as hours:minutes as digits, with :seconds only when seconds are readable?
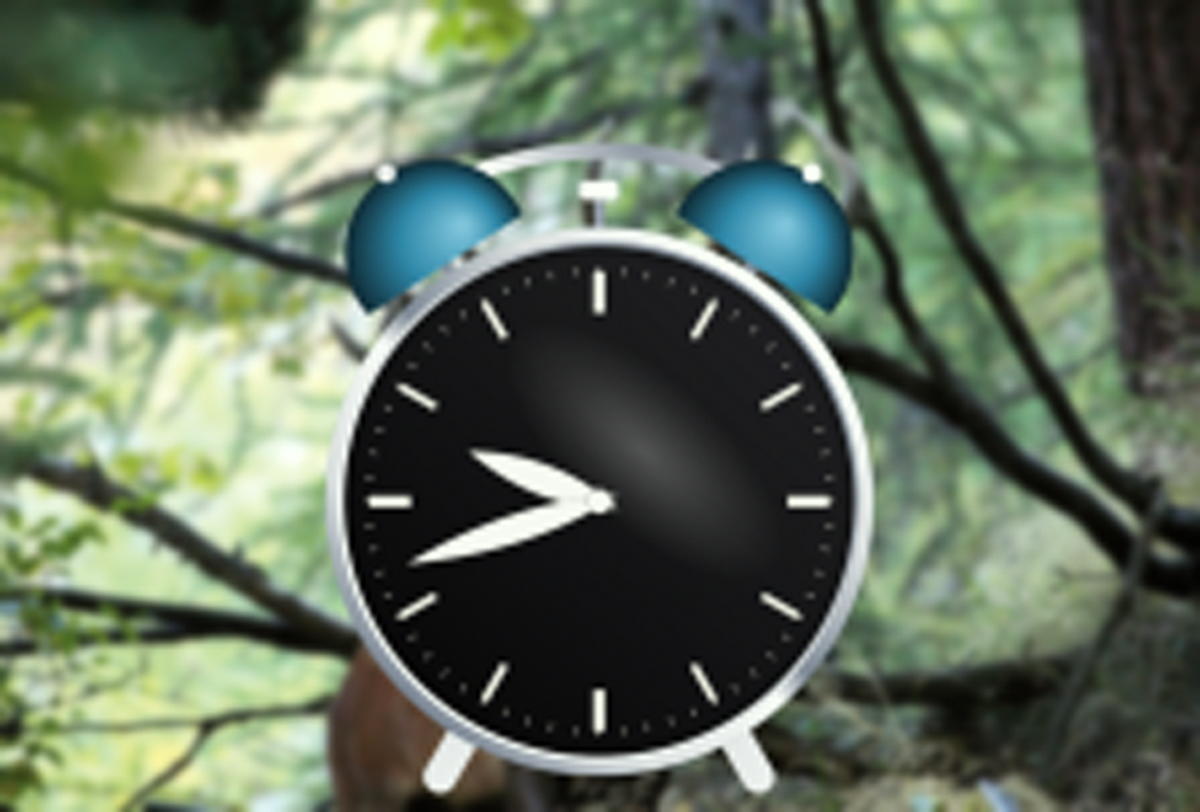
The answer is 9:42
